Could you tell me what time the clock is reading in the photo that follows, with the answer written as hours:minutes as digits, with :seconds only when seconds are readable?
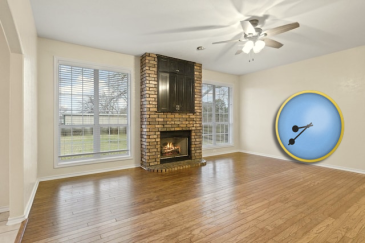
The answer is 8:38
